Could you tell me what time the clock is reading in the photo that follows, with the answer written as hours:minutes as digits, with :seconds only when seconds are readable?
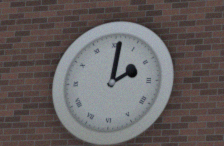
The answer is 2:01
